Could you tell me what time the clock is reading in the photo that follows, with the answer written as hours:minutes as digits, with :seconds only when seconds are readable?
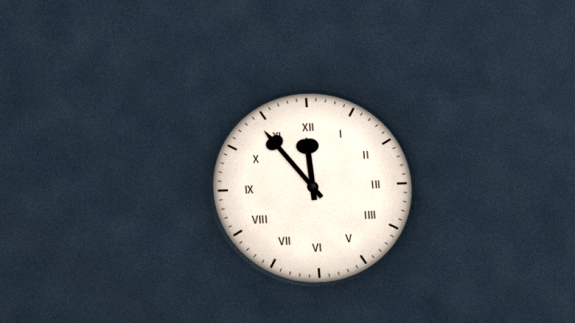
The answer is 11:54
